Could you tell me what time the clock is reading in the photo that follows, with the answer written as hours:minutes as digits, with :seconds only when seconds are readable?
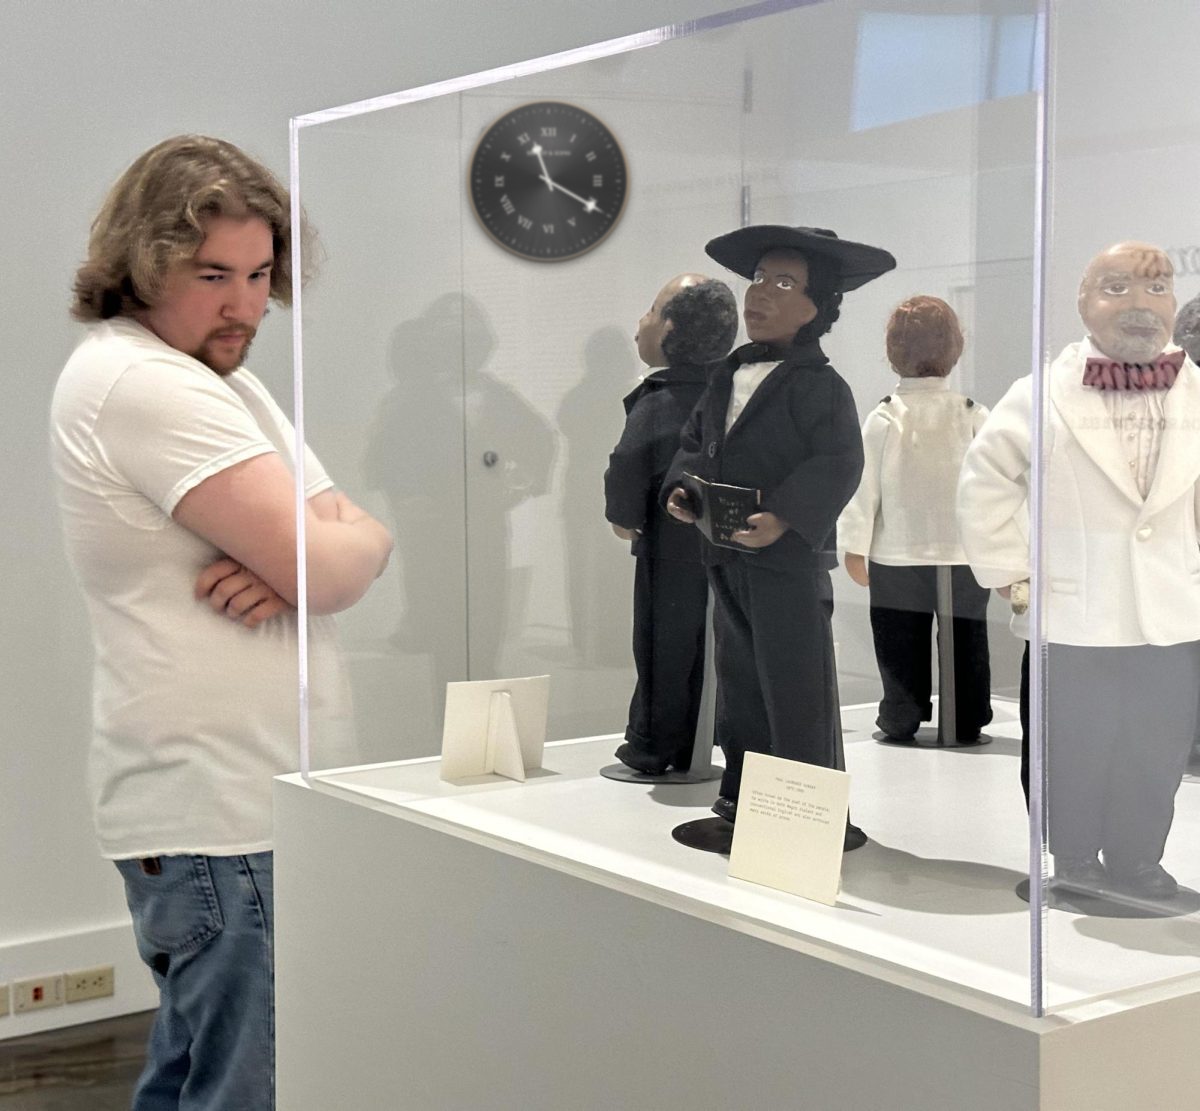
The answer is 11:20
